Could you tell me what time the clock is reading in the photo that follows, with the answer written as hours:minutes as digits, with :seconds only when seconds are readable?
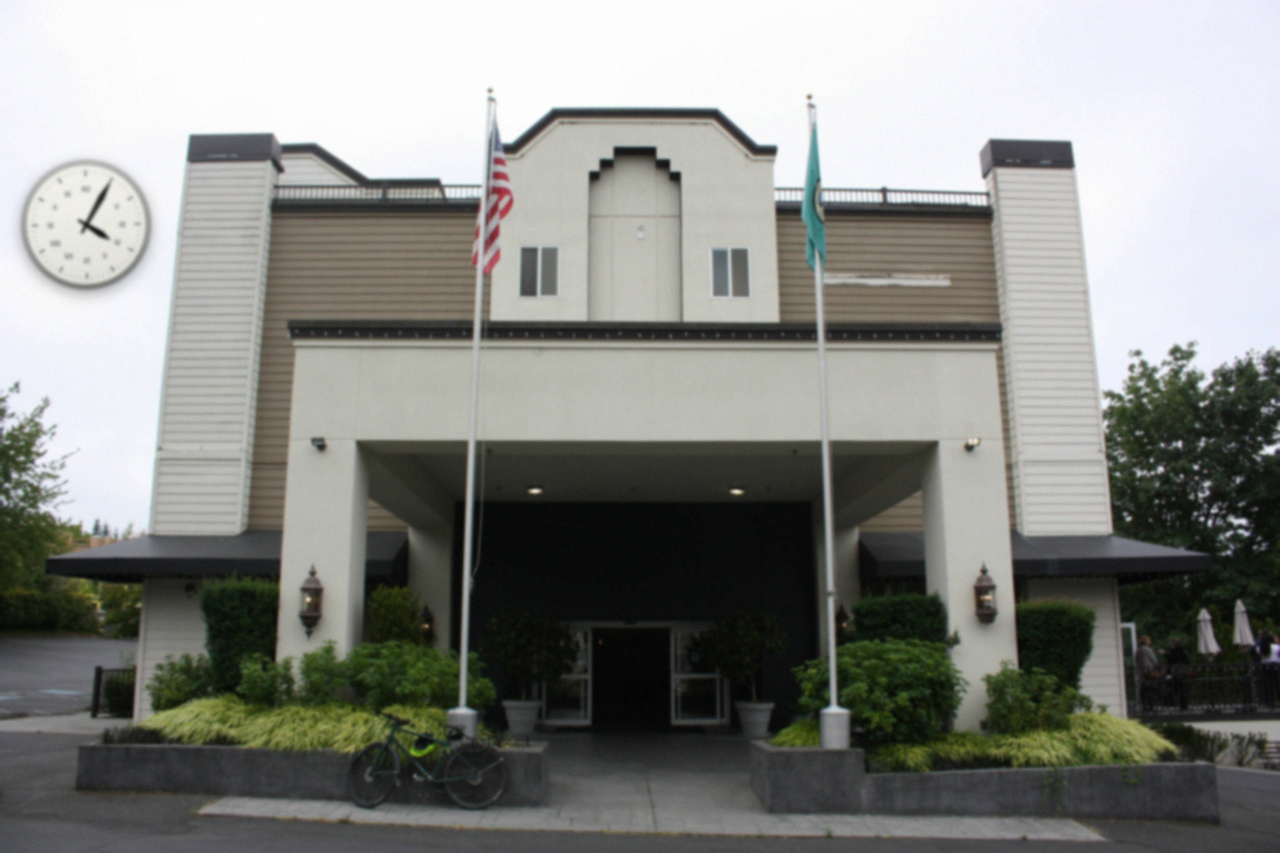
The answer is 4:05
